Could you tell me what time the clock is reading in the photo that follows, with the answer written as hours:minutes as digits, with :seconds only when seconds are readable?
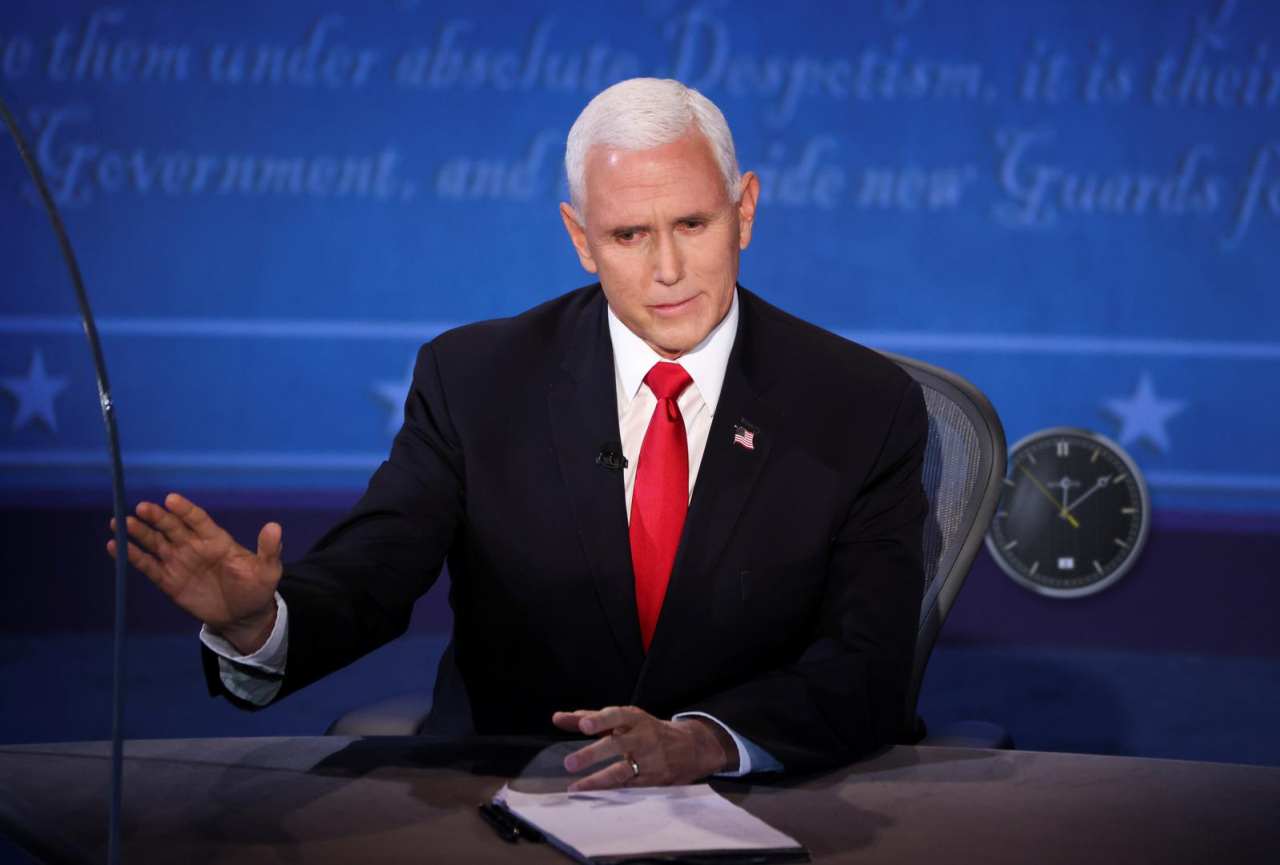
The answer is 12:08:53
